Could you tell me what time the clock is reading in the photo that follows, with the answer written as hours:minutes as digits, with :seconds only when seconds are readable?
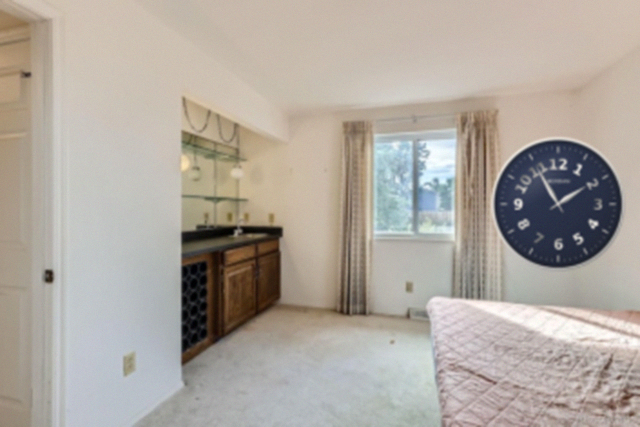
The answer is 1:55
